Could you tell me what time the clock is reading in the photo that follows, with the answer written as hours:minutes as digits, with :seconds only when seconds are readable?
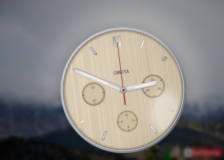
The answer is 2:50
